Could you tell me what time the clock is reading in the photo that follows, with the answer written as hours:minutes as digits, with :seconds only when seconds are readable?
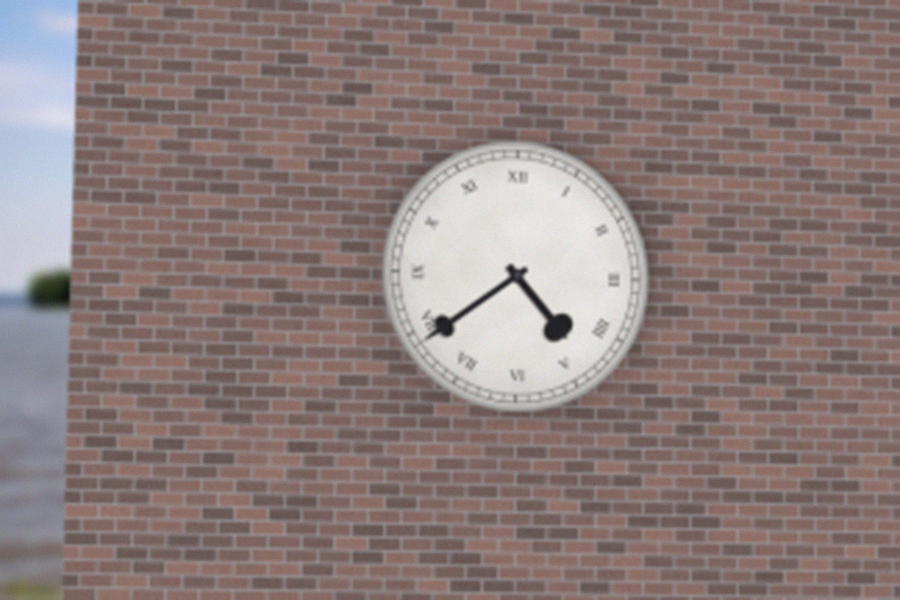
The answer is 4:39
